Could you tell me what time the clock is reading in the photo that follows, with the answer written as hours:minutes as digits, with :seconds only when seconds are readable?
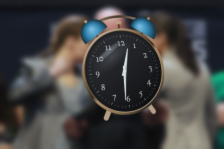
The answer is 12:31
